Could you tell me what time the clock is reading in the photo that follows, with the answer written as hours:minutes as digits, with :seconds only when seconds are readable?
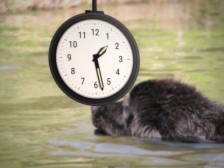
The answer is 1:28
